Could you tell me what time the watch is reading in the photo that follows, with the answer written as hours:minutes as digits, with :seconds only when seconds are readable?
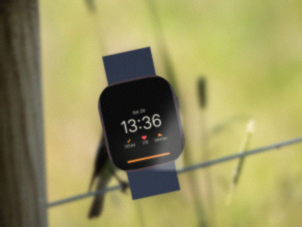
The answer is 13:36
